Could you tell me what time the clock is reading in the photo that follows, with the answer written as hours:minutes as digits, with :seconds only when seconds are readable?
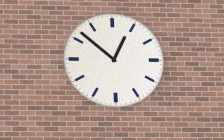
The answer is 12:52
